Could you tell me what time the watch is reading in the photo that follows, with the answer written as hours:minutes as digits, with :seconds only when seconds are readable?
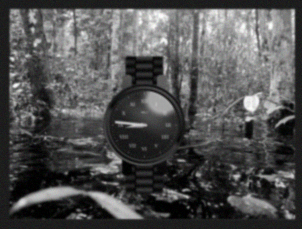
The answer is 8:46
